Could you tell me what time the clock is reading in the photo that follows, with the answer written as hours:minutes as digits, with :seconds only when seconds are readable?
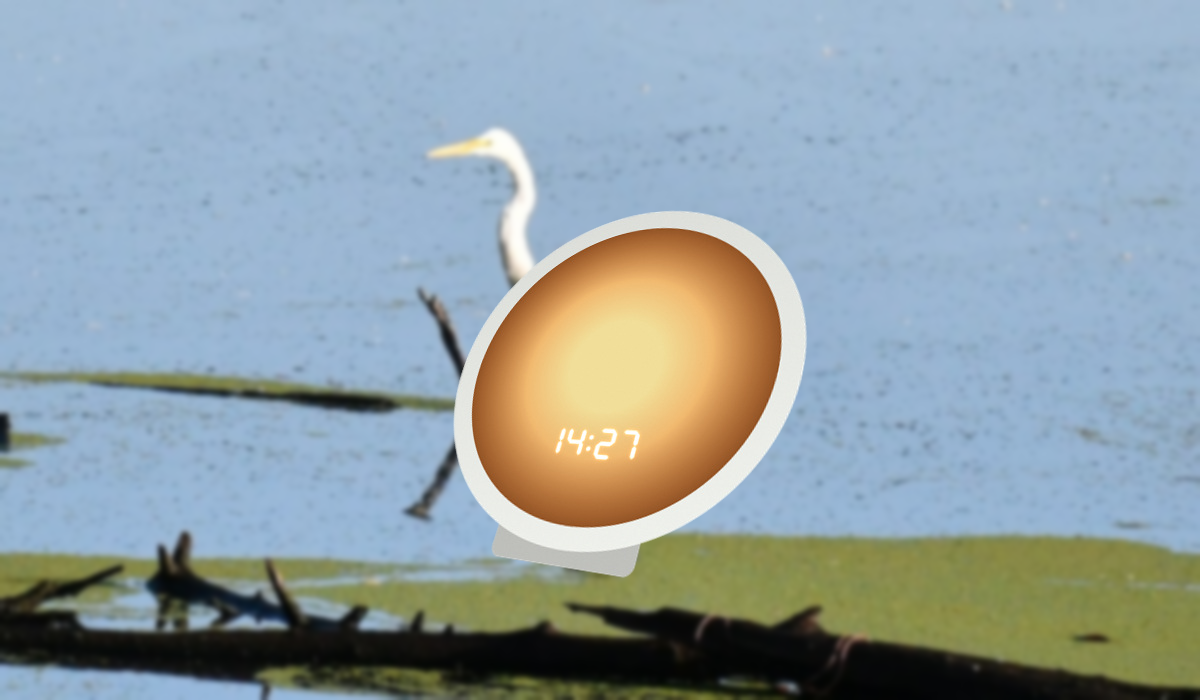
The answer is 14:27
